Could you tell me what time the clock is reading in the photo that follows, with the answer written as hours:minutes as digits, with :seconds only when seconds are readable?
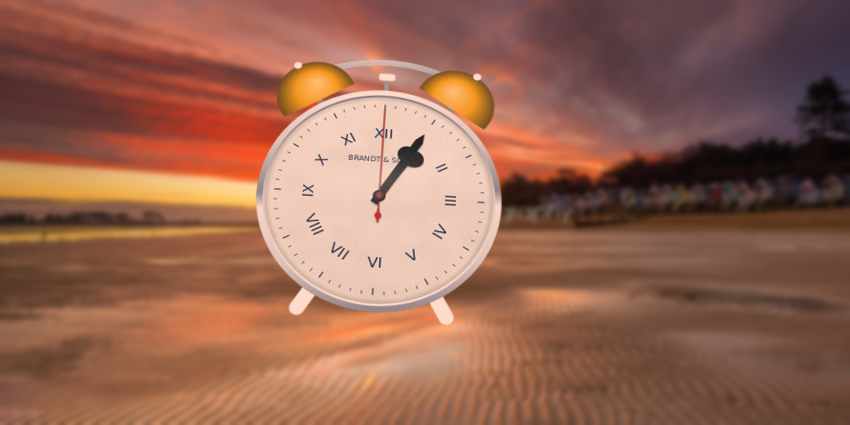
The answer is 1:05:00
